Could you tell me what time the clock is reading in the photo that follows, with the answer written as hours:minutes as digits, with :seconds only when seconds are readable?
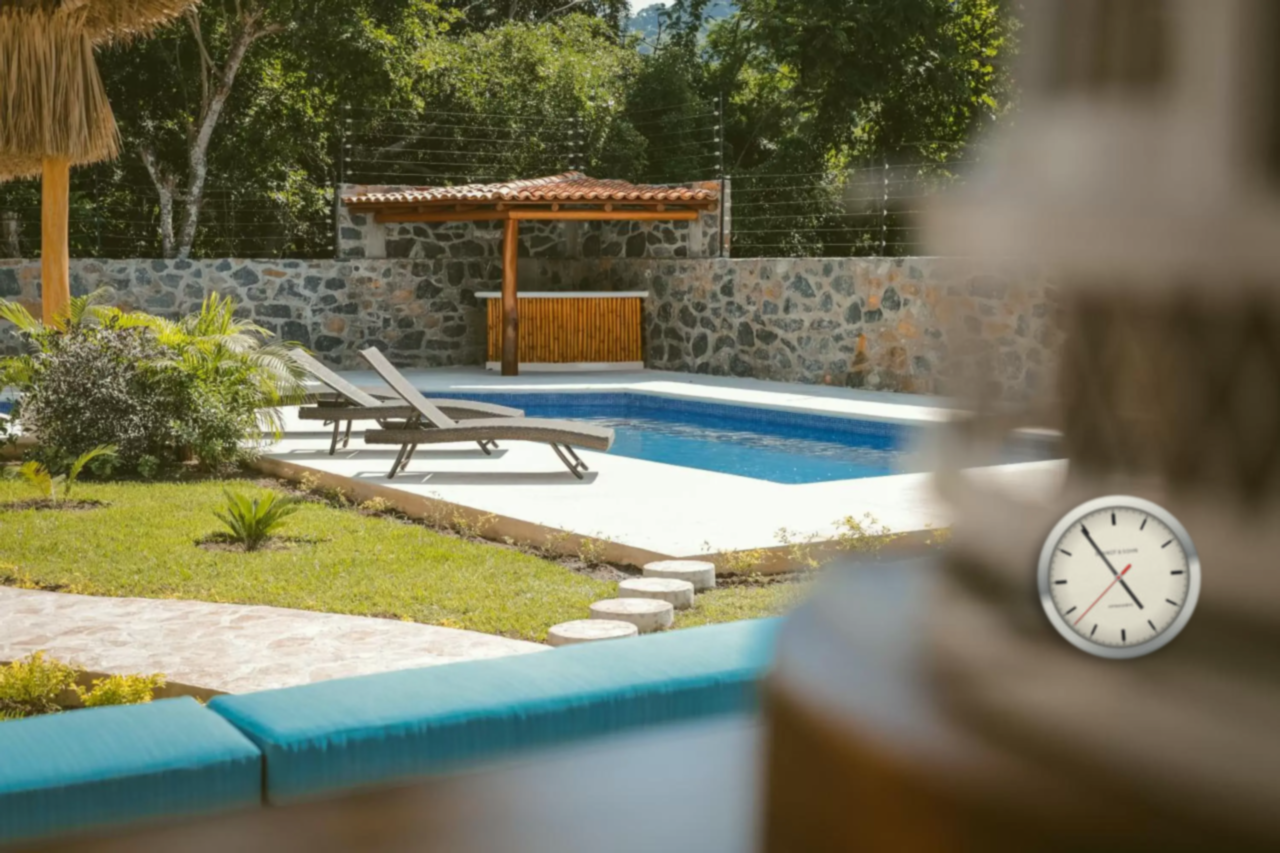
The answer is 4:54:38
